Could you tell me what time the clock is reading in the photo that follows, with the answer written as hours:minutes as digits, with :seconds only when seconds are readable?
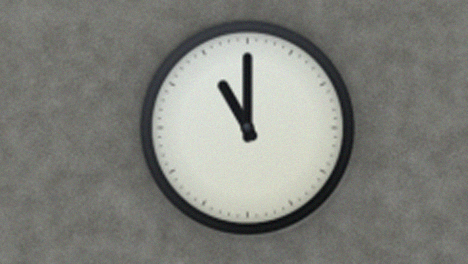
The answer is 11:00
